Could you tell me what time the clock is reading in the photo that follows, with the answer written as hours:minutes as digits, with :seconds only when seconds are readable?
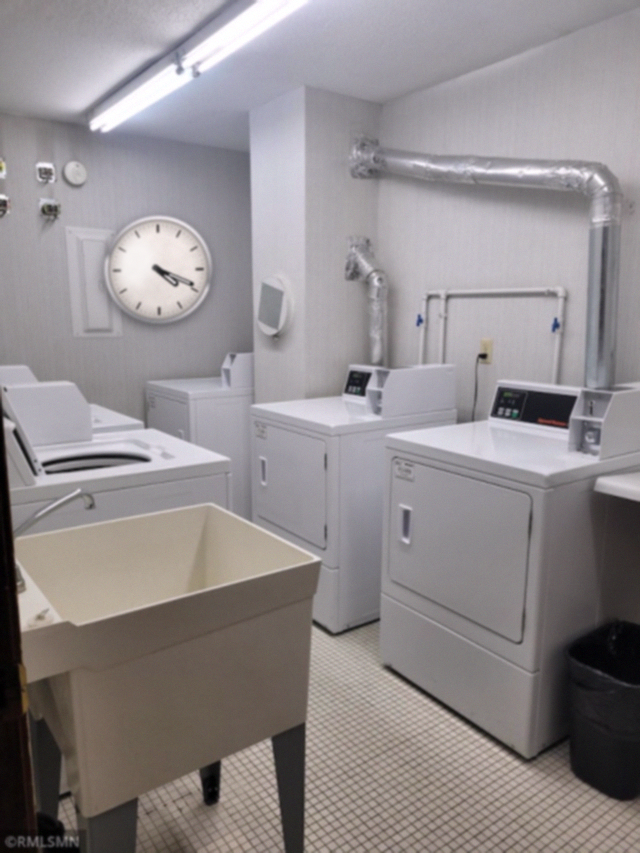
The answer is 4:19
